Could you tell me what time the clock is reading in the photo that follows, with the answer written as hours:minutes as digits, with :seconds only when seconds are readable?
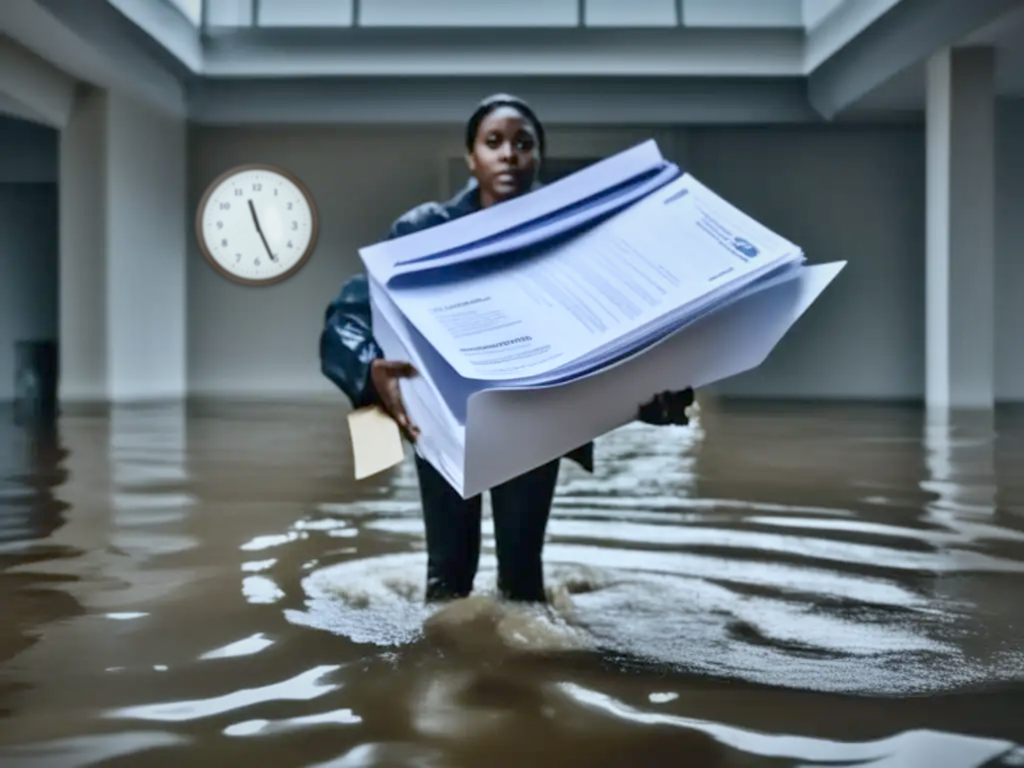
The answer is 11:26
